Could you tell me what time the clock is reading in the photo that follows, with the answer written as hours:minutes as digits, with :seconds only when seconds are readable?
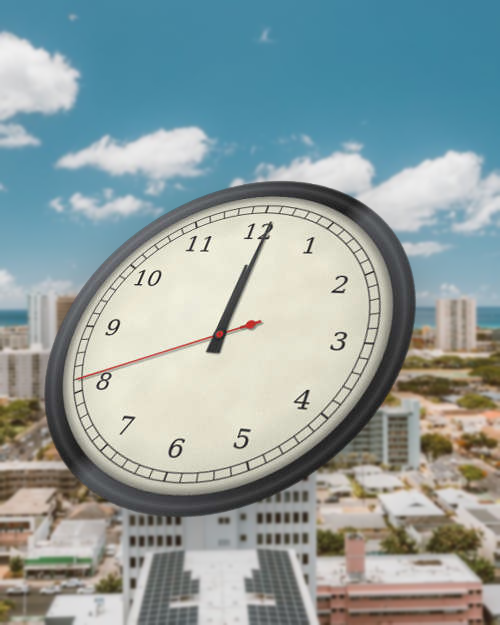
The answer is 12:00:41
